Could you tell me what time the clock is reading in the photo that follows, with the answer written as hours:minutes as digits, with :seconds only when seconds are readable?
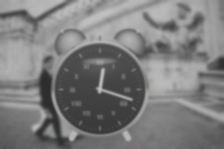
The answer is 12:18
